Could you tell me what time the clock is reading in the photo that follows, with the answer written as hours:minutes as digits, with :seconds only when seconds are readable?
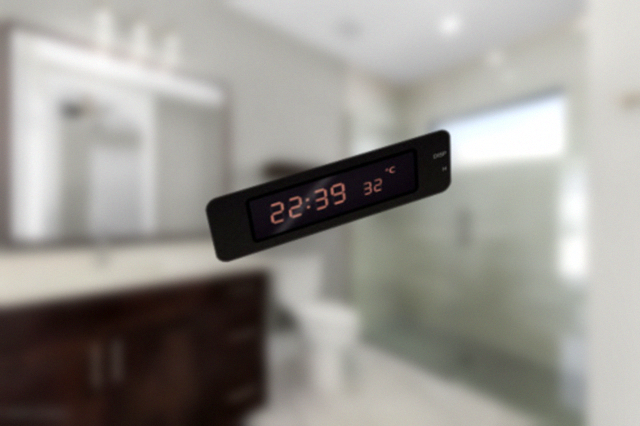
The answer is 22:39
